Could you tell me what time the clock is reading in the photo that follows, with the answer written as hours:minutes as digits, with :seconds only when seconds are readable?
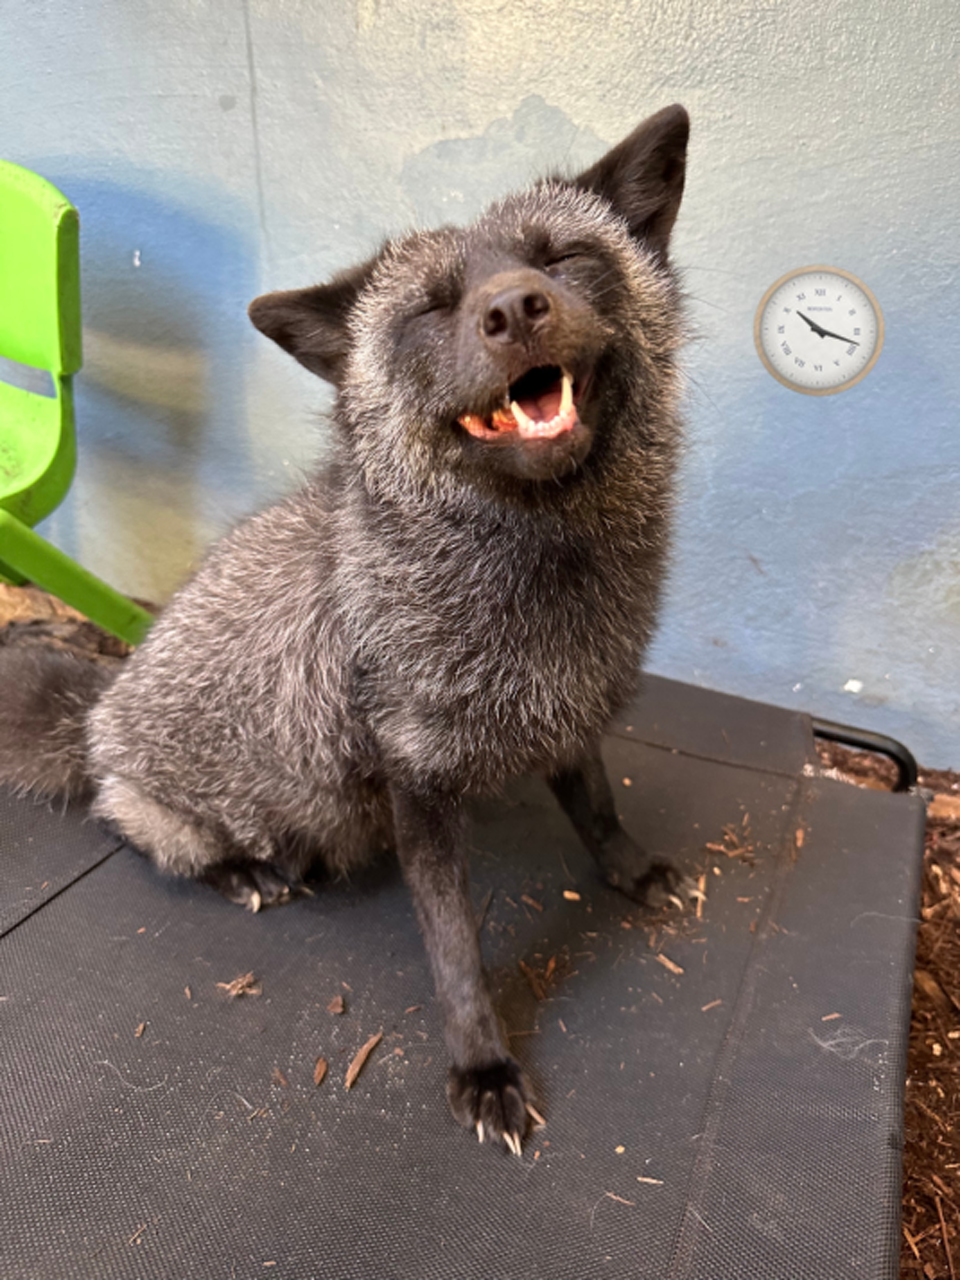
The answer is 10:18
